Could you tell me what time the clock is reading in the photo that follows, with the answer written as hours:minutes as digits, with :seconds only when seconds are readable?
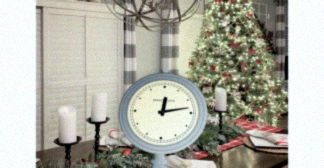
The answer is 12:13
